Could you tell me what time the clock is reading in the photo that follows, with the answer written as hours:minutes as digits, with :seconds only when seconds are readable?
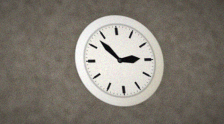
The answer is 2:53
